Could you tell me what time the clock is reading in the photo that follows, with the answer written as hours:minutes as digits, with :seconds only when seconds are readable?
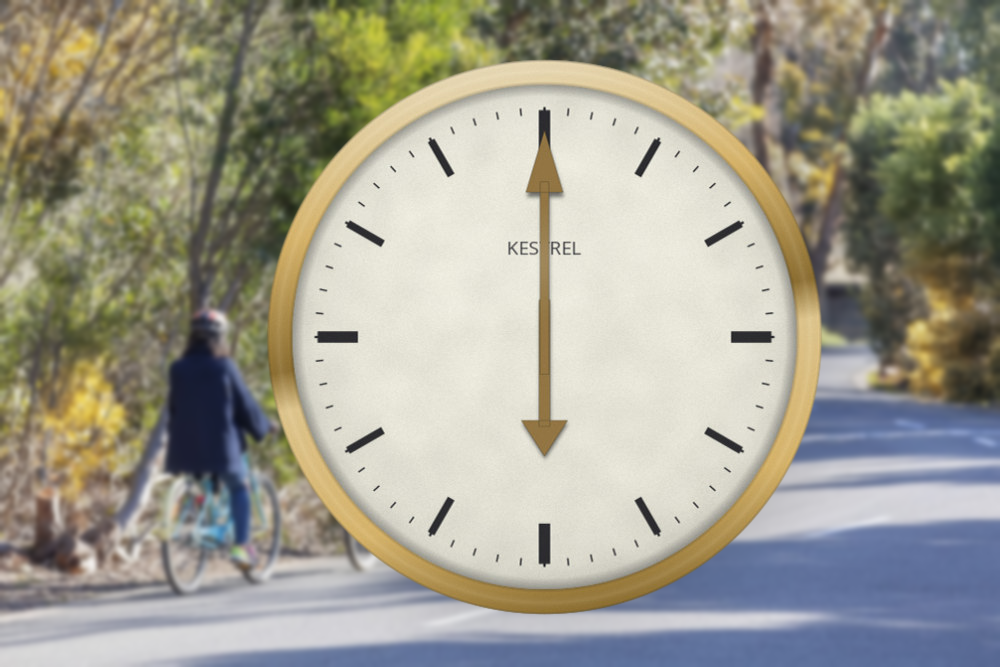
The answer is 6:00
